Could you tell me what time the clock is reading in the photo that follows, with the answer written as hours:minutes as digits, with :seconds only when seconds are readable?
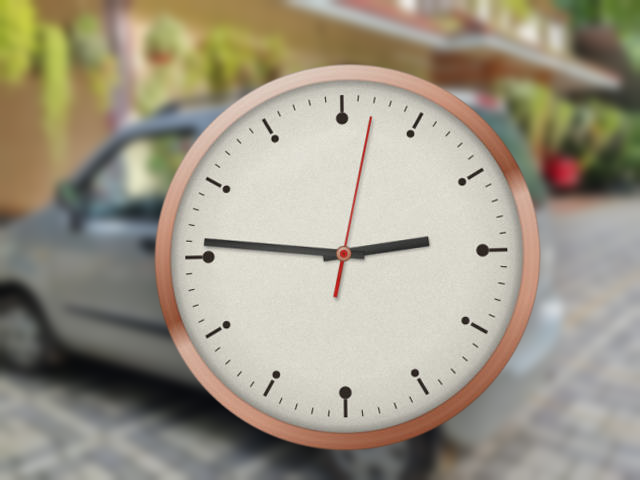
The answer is 2:46:02
